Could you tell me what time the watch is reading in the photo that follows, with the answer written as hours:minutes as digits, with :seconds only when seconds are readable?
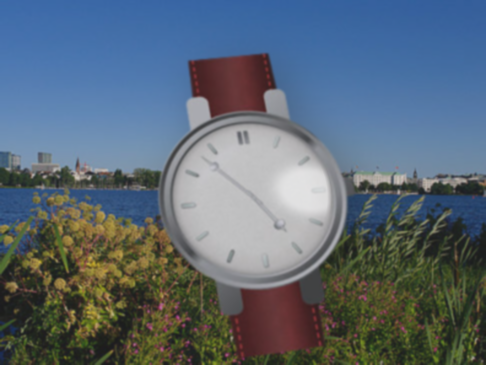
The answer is 4:53
